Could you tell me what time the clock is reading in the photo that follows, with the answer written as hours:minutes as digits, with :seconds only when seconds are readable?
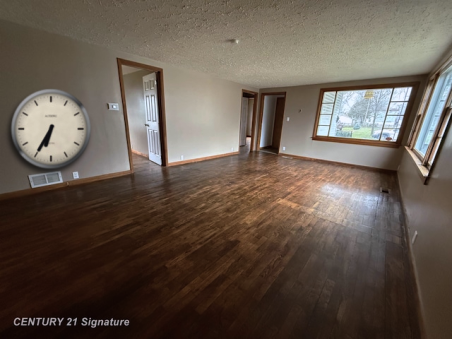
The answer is 6:35
